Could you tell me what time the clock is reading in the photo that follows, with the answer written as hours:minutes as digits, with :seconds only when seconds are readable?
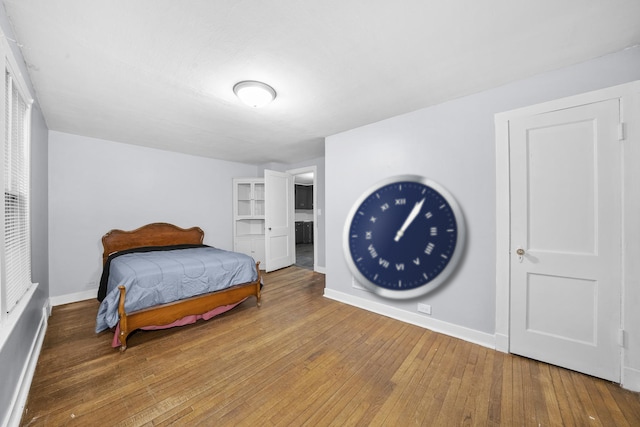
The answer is 1:06
